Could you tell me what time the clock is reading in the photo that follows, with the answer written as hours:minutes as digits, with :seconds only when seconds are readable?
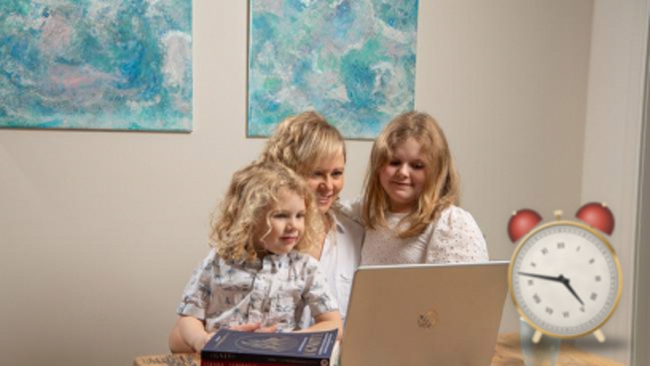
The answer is 4:47
